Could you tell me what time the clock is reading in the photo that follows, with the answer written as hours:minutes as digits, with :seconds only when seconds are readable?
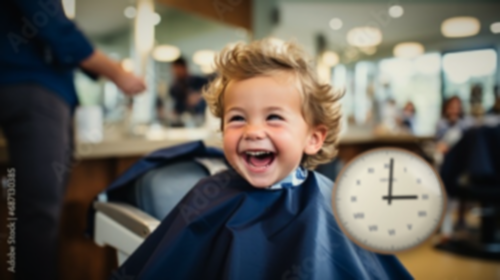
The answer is 3:01
